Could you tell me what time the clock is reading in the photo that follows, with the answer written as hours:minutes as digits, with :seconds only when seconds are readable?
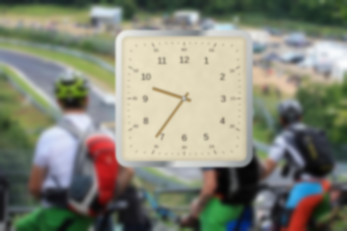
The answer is 9:36
